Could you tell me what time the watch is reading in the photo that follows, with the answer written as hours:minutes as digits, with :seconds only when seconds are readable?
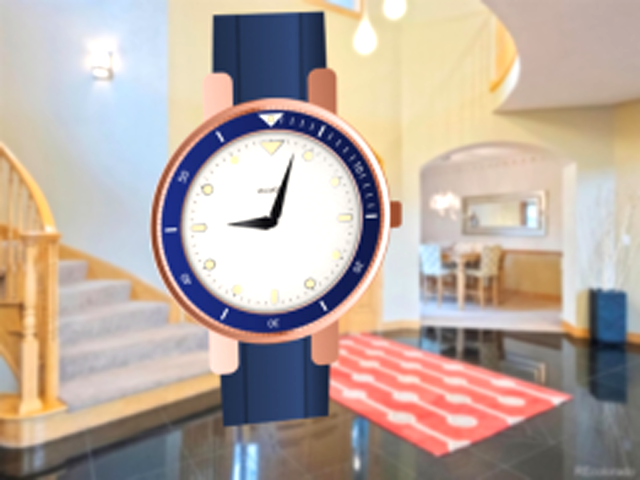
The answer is 9:03
